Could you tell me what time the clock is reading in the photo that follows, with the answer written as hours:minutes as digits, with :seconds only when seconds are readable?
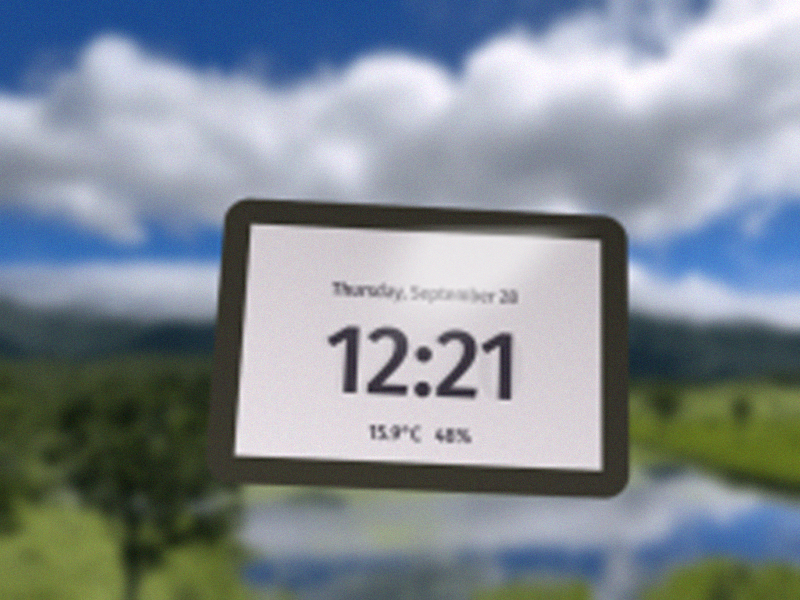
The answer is 12:21
